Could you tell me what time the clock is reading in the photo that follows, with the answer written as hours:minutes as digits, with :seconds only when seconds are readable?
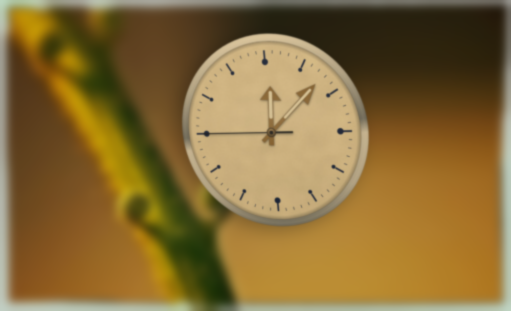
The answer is 12:07:45
